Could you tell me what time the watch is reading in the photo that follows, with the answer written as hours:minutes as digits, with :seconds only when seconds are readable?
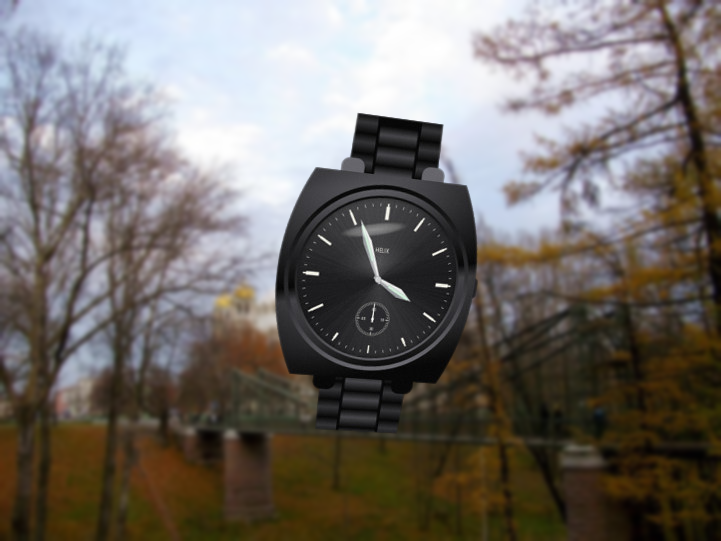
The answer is 3:56
